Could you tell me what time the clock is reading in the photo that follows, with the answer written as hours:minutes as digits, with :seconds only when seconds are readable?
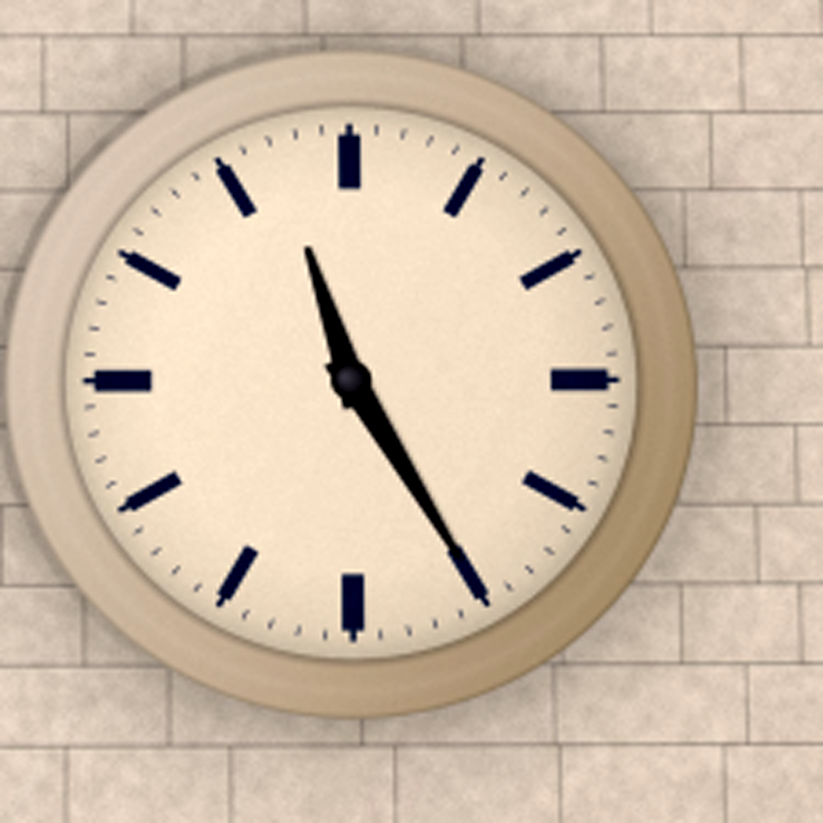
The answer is 11:25
